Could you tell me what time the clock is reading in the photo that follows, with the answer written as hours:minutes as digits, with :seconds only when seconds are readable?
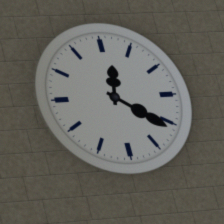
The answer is 12:21
